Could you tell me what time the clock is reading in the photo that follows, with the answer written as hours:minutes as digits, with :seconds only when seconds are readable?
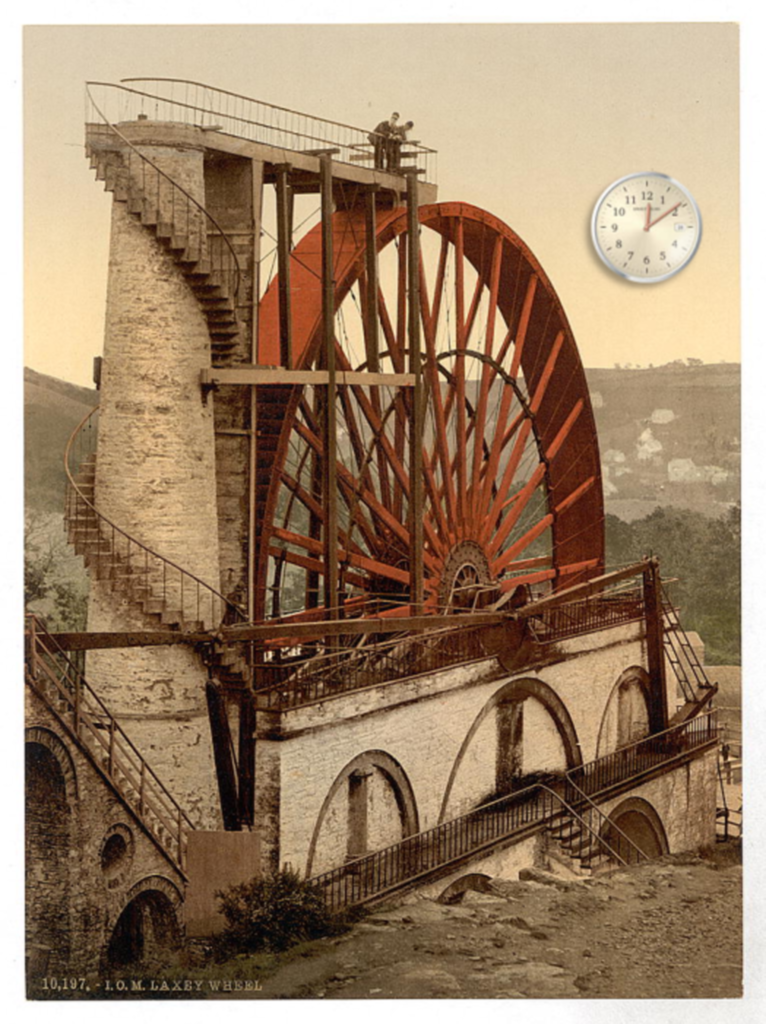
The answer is 12:09
